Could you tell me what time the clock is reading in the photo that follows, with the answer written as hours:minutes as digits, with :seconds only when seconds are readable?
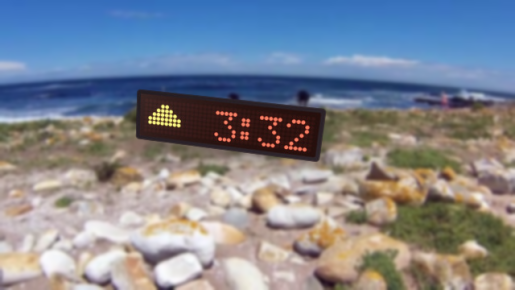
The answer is 3:32
